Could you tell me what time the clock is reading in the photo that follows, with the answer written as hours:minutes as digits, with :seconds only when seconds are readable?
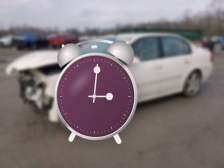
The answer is 3:01
